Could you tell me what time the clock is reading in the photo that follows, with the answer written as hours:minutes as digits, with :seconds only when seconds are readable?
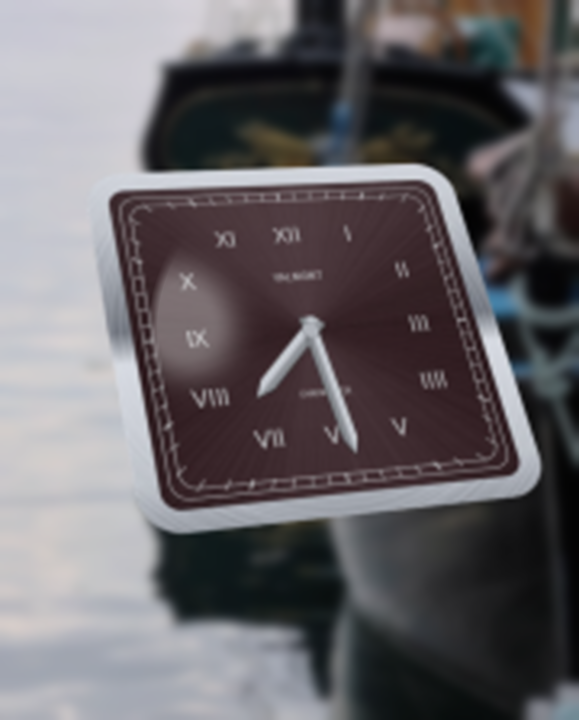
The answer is 7:29
